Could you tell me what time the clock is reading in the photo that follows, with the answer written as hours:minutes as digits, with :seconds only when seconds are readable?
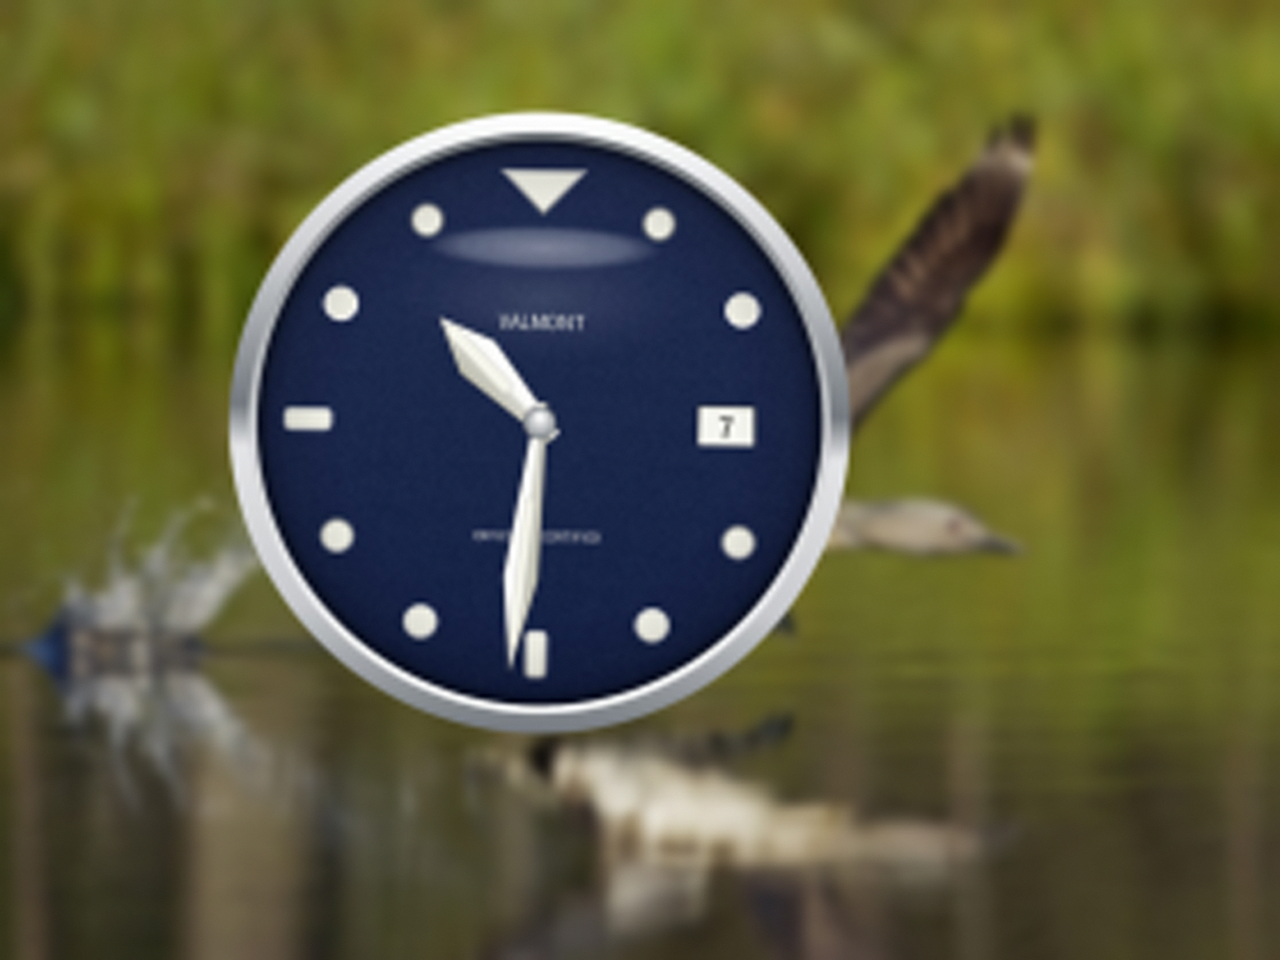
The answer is 10:31
